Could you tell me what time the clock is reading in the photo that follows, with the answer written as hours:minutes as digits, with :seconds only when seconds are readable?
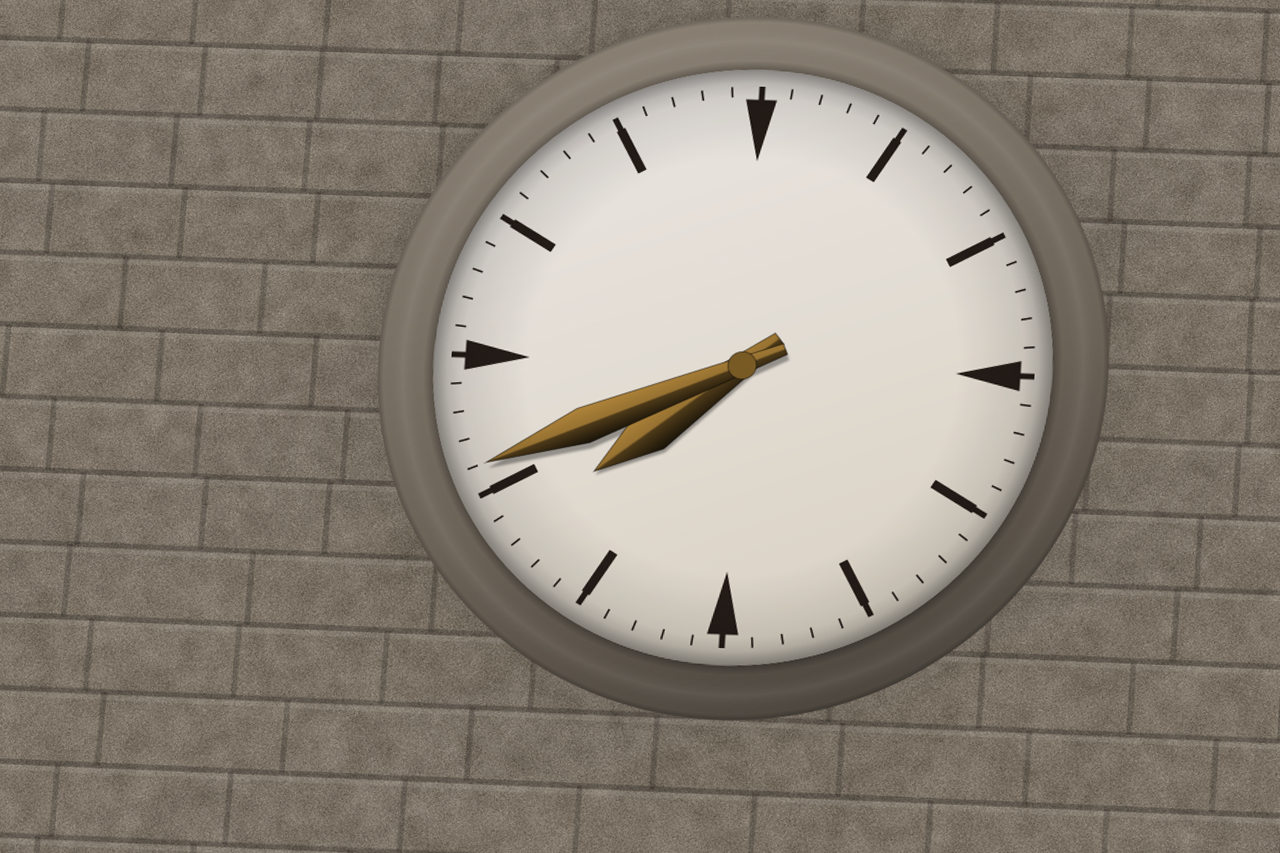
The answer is 7:41
